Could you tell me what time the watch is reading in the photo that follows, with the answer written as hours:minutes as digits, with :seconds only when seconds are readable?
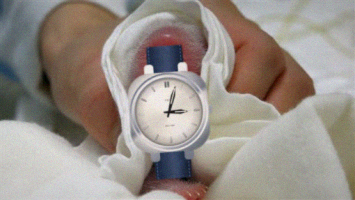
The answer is 3:03
